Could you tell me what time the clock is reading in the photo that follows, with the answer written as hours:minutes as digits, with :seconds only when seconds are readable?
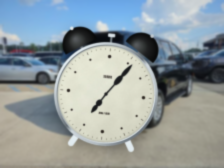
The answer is 7:06
